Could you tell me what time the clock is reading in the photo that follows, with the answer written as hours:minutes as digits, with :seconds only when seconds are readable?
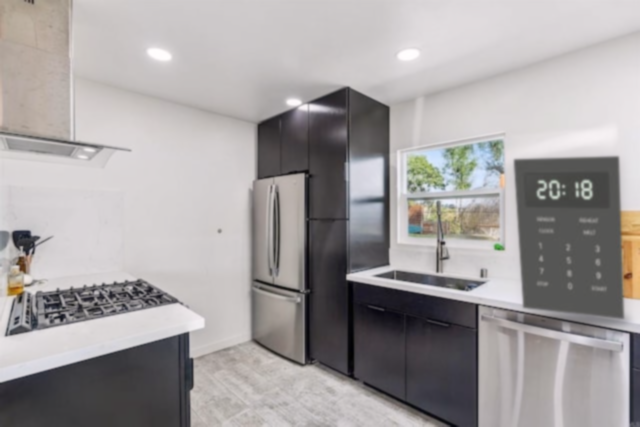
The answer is 20:18
